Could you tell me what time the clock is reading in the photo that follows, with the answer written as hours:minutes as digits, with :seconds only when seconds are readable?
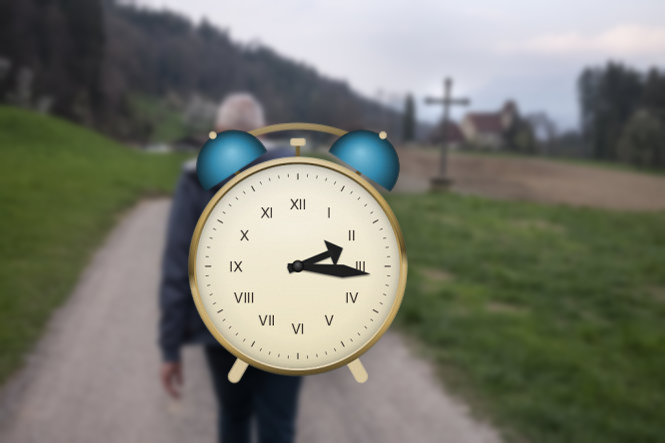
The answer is 2:16
